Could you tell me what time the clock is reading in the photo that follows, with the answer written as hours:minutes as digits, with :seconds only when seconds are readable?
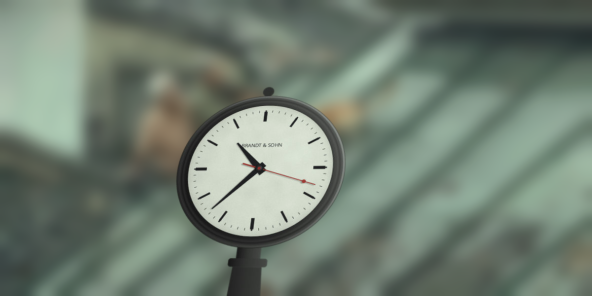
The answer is 10:37:18
